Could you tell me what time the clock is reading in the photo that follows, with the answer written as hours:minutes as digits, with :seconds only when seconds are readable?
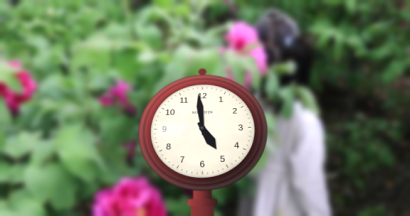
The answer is 4:59
